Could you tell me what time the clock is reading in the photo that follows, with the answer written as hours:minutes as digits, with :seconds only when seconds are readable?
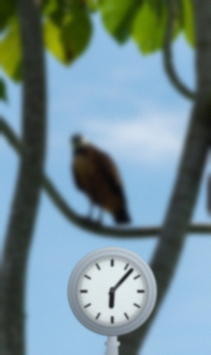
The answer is 6:07
